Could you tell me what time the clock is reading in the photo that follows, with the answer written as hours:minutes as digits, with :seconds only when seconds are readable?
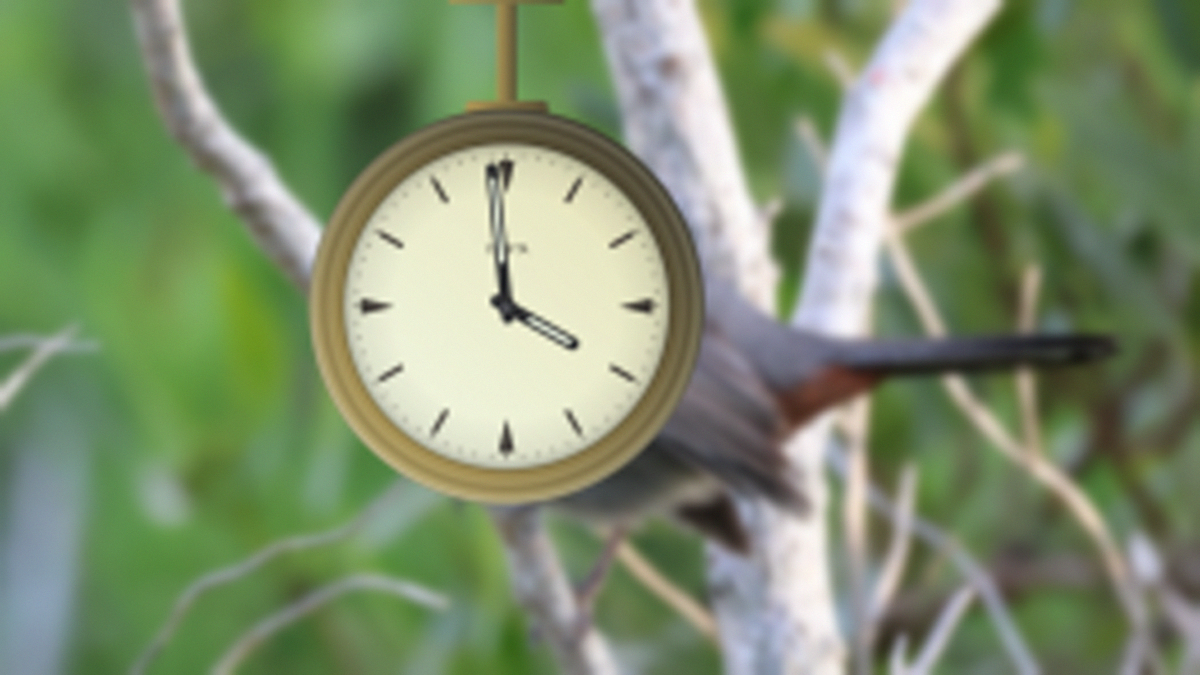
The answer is 3:59
